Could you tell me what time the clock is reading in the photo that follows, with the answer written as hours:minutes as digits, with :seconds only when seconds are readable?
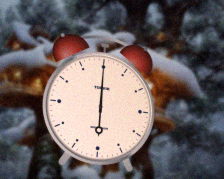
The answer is 6:00
